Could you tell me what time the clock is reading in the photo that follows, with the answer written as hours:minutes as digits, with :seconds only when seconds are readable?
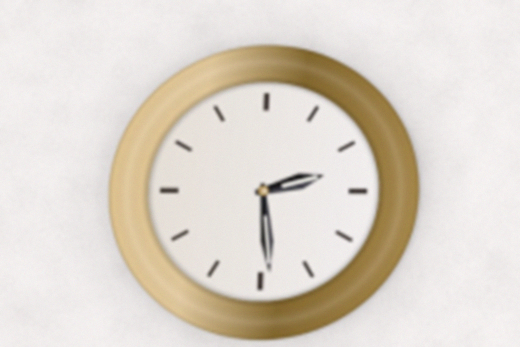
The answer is 2:29
